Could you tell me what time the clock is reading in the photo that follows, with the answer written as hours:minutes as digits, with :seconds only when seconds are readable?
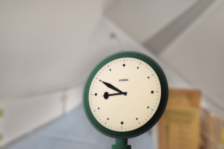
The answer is 8:50
